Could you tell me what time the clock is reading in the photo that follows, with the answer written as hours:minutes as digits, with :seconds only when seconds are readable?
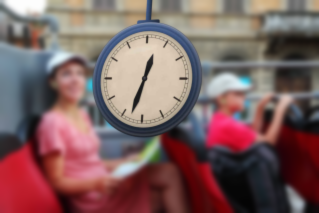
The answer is 12:33
